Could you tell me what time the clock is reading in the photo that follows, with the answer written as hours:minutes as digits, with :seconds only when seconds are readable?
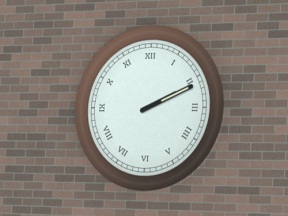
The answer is 2:11
